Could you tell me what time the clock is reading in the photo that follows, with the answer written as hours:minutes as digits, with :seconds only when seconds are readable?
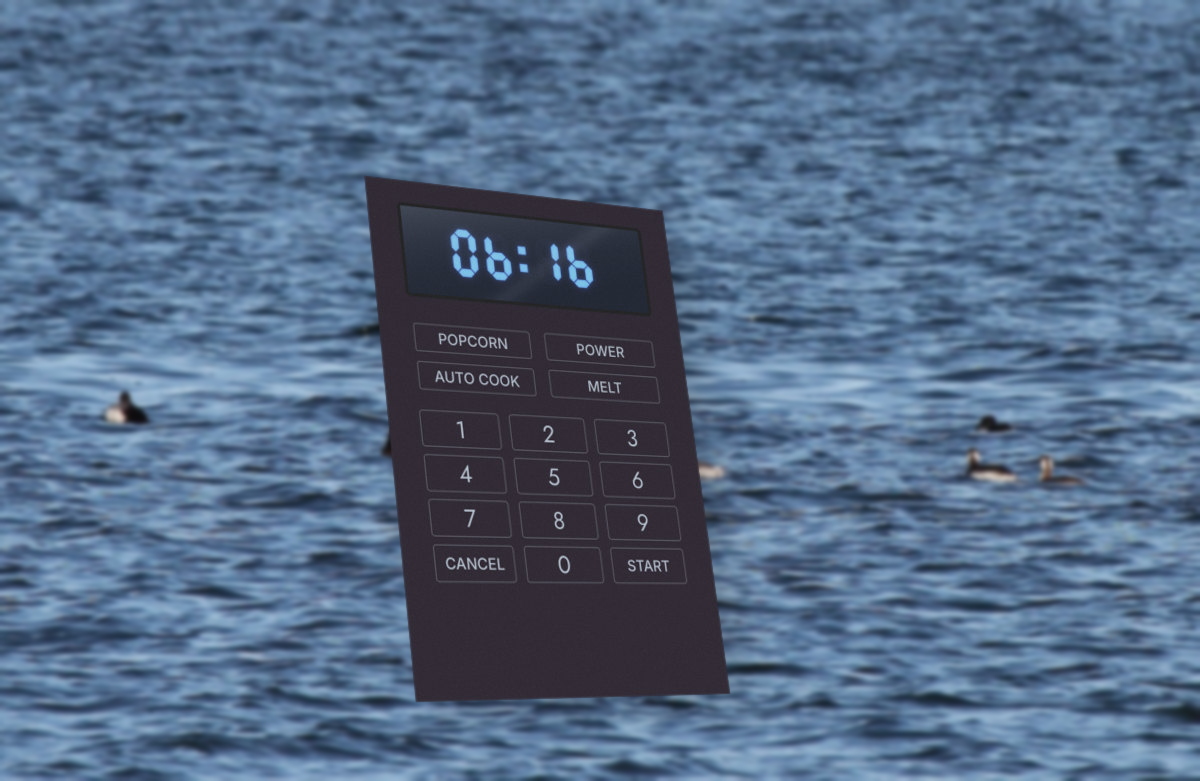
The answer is 6:16
